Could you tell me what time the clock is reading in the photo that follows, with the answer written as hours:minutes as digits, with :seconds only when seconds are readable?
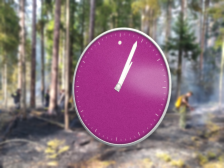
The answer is 1:04
